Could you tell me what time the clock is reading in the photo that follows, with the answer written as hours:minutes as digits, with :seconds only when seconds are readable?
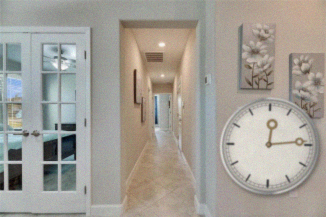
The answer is 12:14
